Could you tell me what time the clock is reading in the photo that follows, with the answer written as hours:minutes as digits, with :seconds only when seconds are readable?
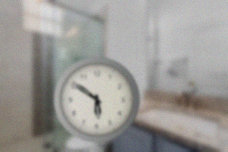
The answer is 5:51
